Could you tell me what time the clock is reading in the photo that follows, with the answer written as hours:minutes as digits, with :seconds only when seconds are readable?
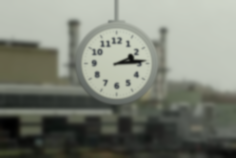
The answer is 2:14
